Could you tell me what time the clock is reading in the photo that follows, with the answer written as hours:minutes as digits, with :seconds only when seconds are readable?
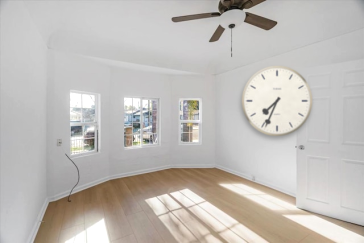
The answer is 7:34
